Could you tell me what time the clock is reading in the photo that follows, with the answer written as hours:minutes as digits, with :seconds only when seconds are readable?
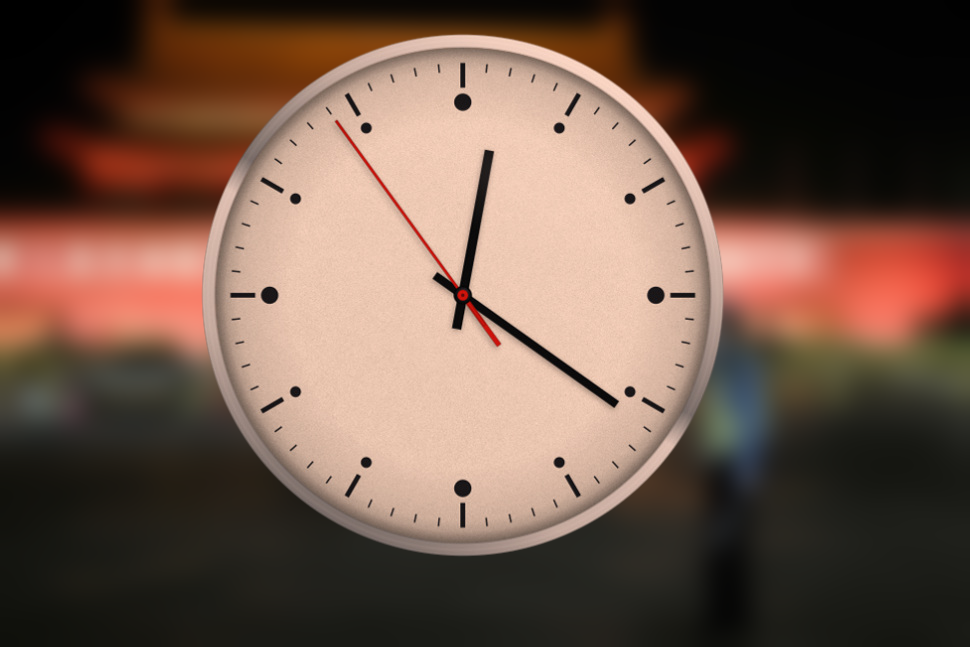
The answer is 12:20:54
